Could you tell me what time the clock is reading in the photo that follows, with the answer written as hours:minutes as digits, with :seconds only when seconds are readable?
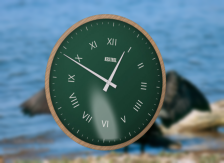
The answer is 12:49
